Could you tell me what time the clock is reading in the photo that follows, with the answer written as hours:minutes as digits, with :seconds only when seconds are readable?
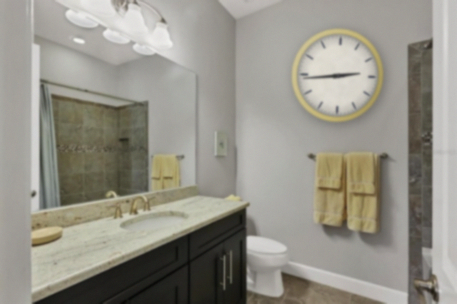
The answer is 2:44
